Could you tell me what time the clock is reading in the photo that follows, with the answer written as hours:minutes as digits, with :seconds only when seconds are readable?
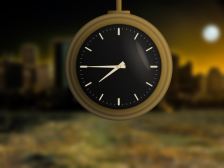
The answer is 7:45
